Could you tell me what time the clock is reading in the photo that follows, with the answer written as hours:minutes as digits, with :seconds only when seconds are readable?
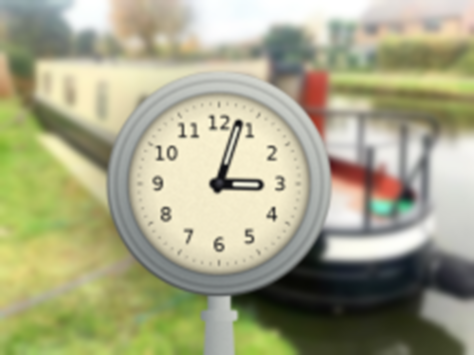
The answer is 3:03
